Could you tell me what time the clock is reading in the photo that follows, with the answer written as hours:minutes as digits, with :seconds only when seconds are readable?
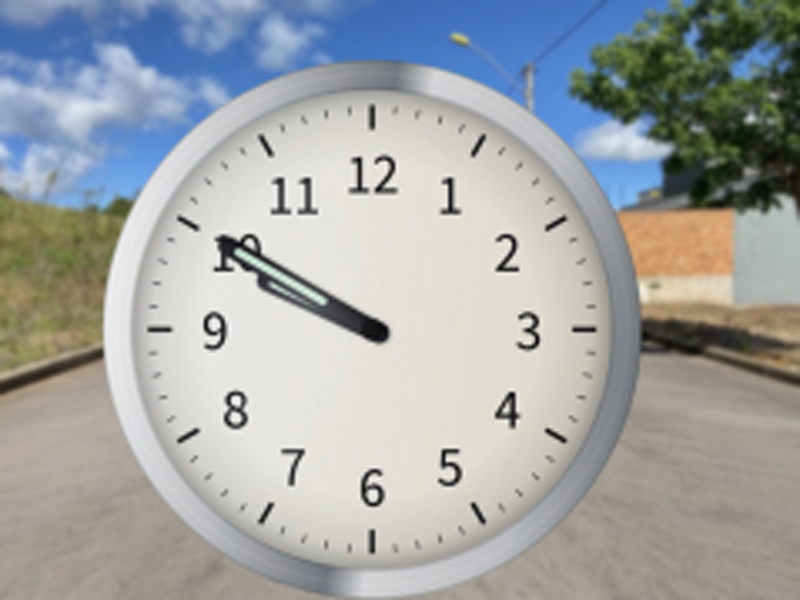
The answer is 9:50
